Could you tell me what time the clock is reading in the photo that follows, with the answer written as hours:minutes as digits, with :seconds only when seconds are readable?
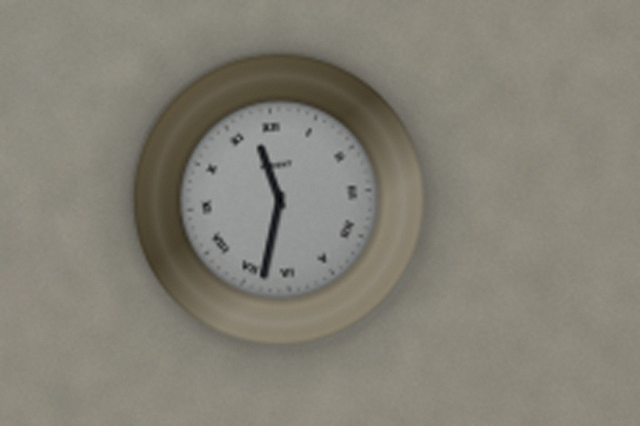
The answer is 11:33
